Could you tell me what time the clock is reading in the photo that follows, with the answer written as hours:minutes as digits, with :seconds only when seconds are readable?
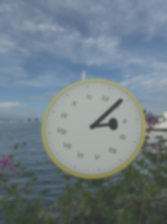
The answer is 2:04
